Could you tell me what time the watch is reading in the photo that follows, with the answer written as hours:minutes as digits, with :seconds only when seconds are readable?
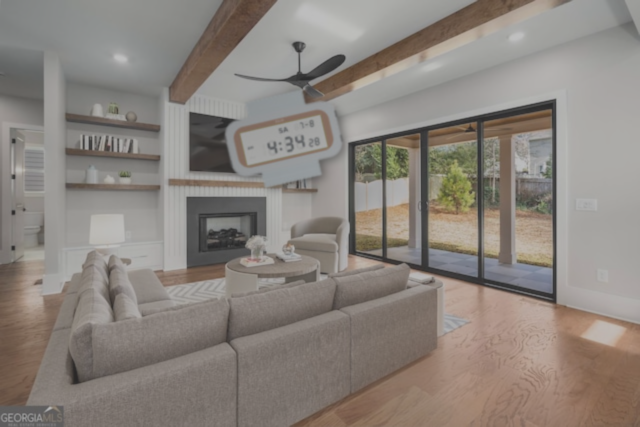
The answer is 4:34
